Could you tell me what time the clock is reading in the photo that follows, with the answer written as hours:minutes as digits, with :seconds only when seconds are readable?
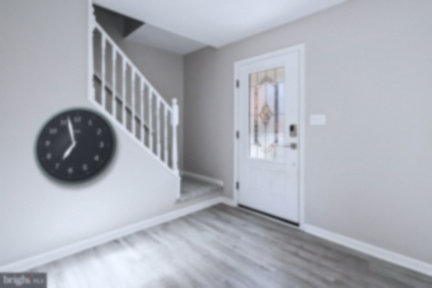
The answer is 6:57
